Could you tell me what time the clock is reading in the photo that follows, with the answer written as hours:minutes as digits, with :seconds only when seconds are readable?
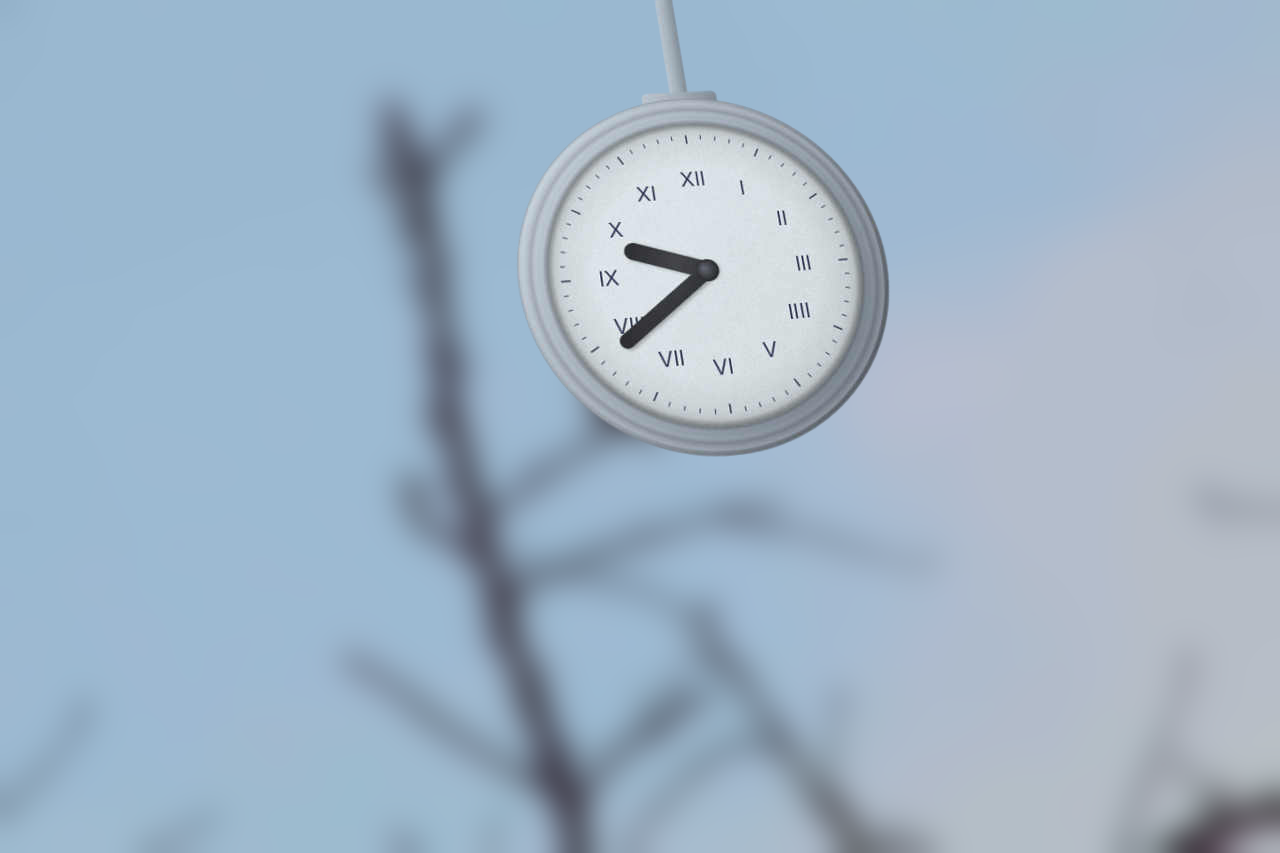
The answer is 9:39
